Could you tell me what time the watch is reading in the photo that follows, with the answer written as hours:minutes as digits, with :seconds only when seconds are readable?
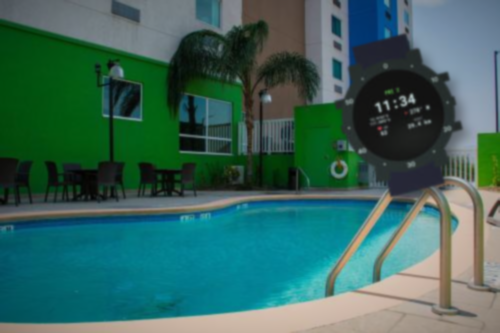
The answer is 11:34
